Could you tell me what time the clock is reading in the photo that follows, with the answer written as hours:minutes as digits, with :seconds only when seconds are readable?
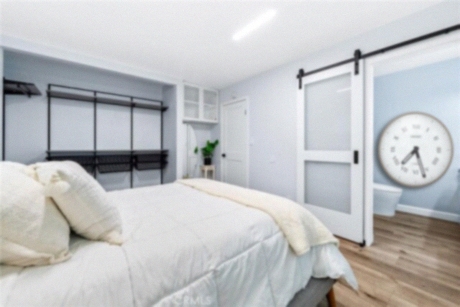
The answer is 7:27
